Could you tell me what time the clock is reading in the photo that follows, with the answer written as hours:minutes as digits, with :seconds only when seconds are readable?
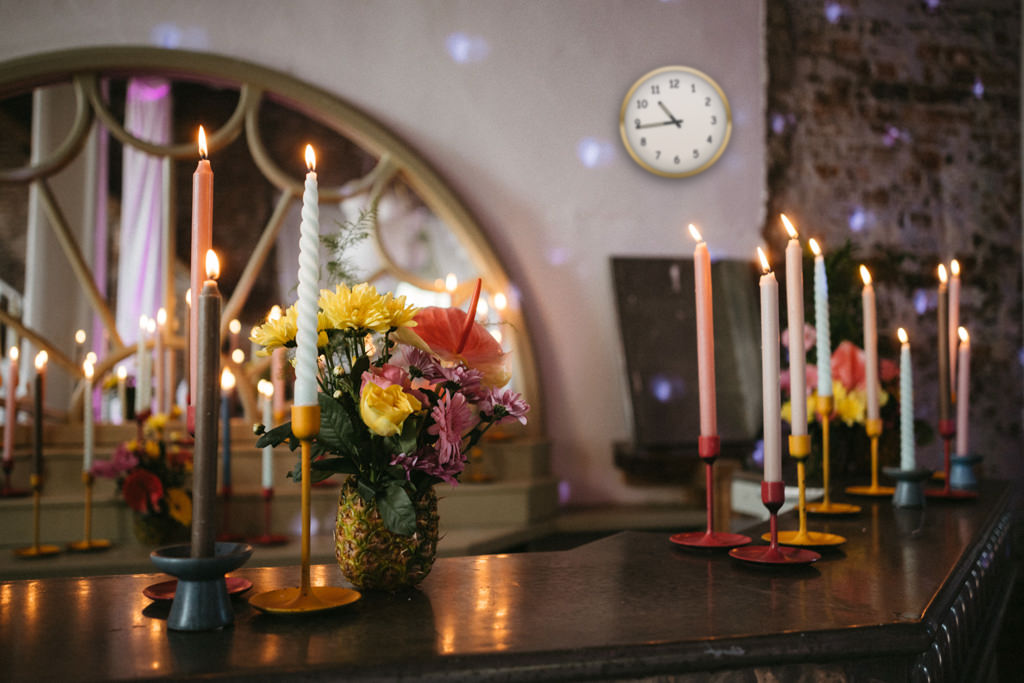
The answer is 10:44
